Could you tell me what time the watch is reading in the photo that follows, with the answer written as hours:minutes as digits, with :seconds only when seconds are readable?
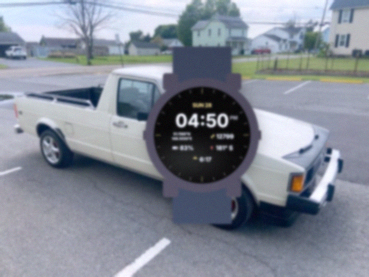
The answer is 4:50
